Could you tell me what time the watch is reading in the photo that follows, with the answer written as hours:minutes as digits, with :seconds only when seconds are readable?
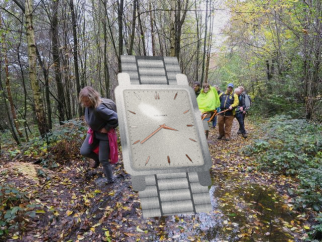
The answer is 3:39
